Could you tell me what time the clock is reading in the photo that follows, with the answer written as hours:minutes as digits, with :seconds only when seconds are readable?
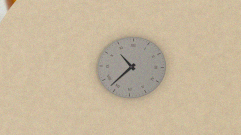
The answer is 10:37
